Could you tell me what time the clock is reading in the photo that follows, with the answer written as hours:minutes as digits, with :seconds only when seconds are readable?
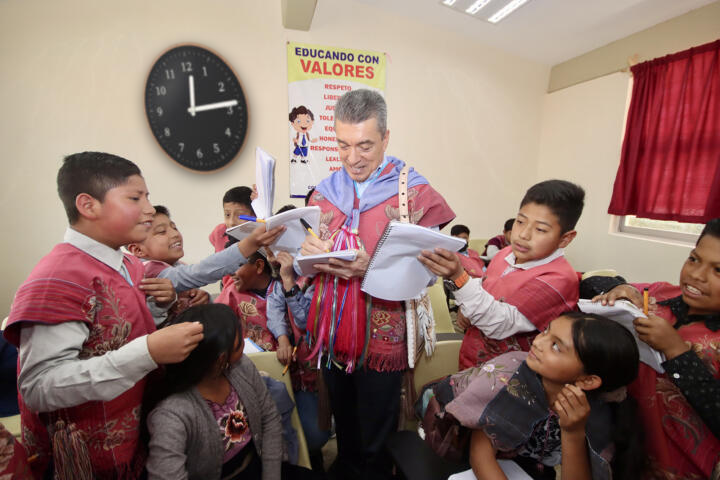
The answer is 12:14
